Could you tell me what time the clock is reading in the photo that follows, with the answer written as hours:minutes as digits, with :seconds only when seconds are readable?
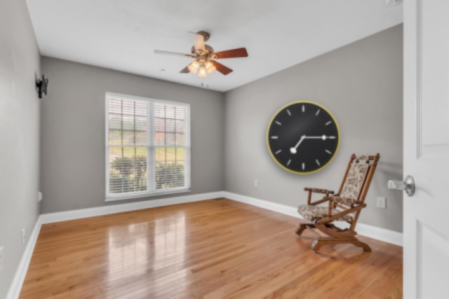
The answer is 7:15
